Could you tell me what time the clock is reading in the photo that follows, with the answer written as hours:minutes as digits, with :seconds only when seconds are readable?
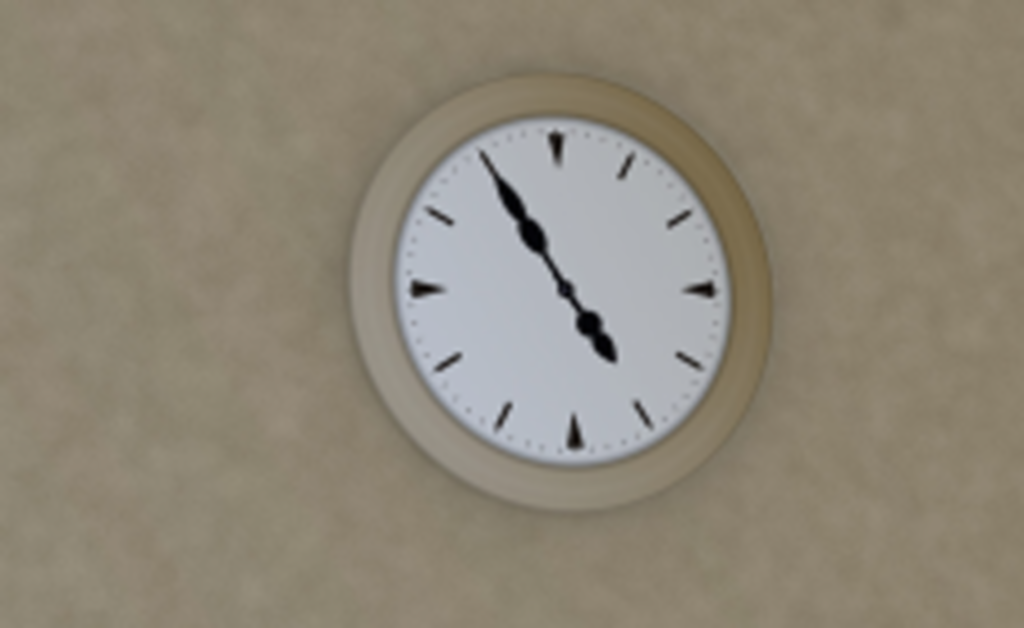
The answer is 4:55
